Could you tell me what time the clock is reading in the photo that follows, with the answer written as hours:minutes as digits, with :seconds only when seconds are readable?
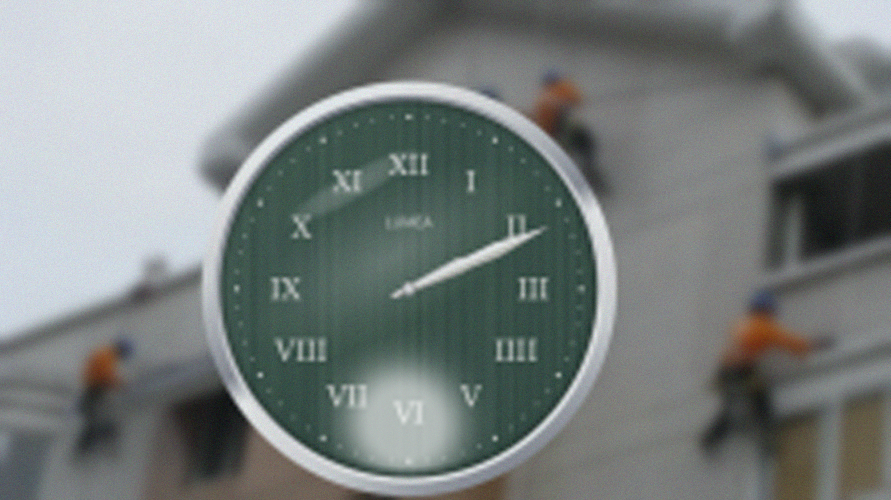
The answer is 2:11
